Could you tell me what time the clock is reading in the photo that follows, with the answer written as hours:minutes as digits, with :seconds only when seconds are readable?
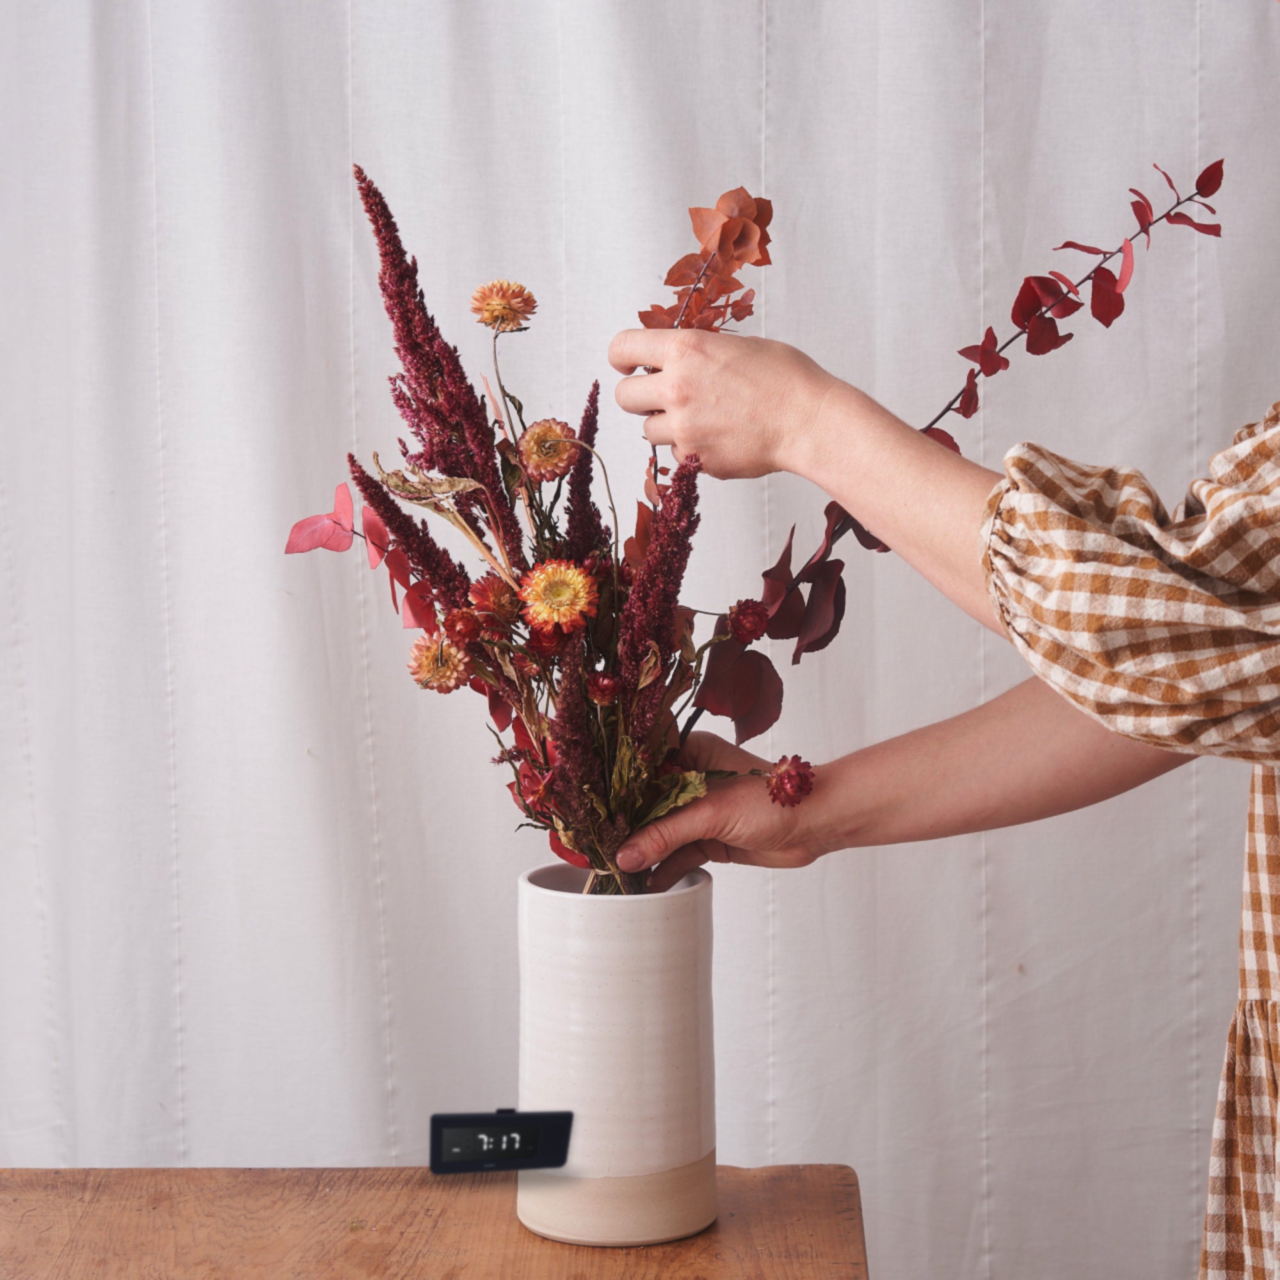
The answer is 7:17
